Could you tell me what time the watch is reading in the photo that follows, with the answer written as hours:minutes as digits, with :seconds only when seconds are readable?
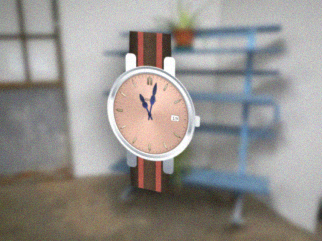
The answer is 11:02
